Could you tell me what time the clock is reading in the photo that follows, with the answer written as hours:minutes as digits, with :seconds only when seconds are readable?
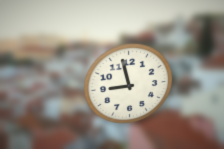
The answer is 8:58
